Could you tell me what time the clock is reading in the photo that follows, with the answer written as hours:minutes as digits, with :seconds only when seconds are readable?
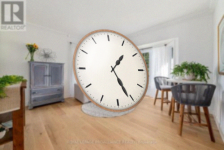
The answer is 1:26
